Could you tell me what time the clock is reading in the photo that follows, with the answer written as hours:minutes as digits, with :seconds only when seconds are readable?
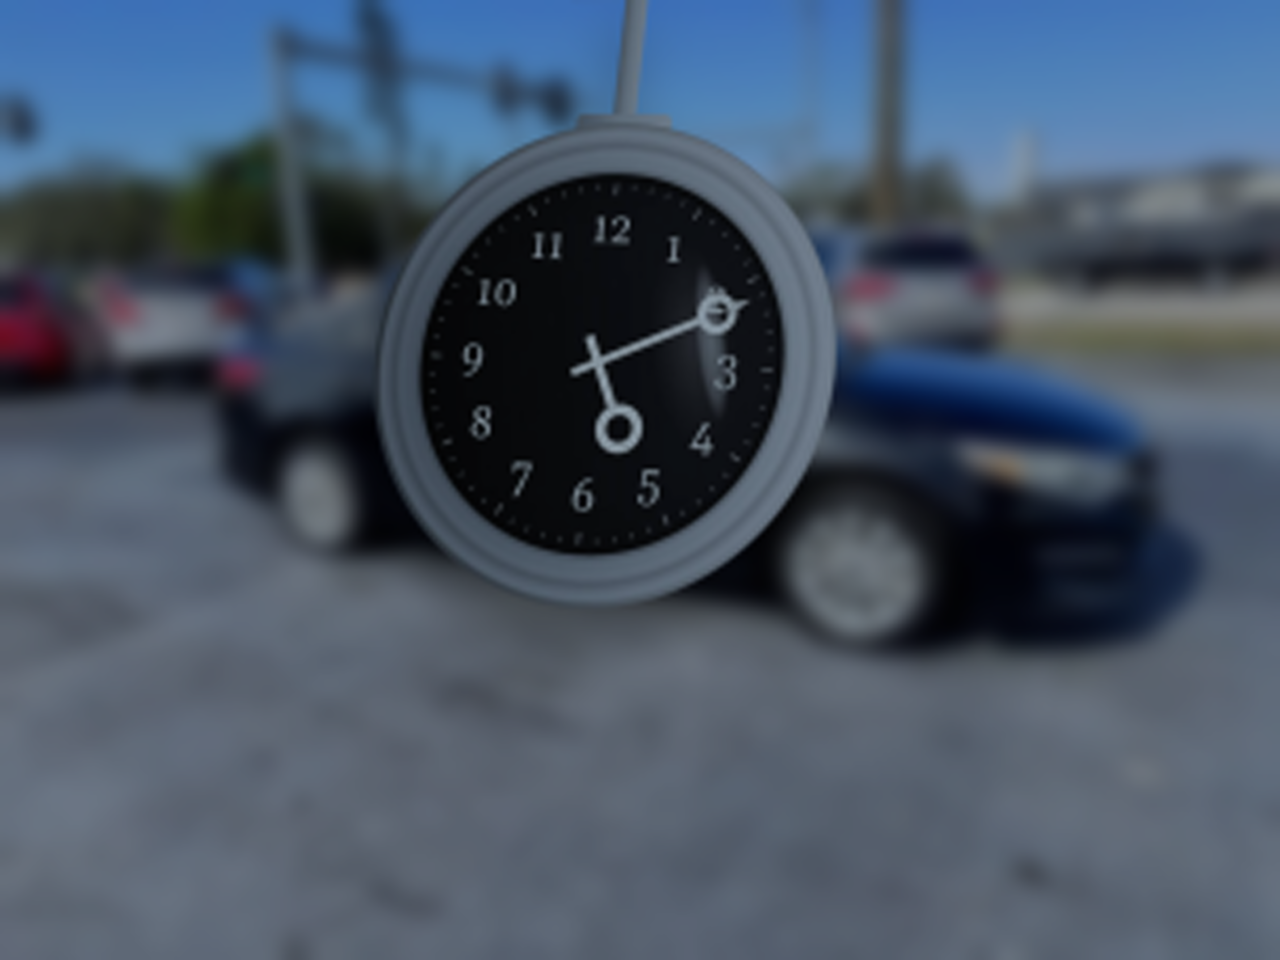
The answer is 5:11
